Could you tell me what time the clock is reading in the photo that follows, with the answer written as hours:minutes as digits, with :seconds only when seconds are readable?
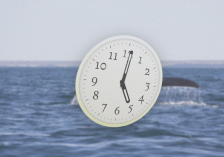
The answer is 5:01
